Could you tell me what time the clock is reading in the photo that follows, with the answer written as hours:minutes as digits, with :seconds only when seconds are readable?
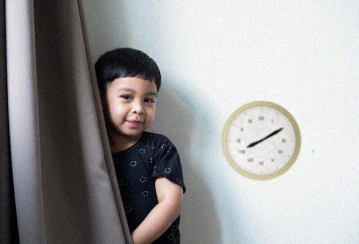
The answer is 8:10
